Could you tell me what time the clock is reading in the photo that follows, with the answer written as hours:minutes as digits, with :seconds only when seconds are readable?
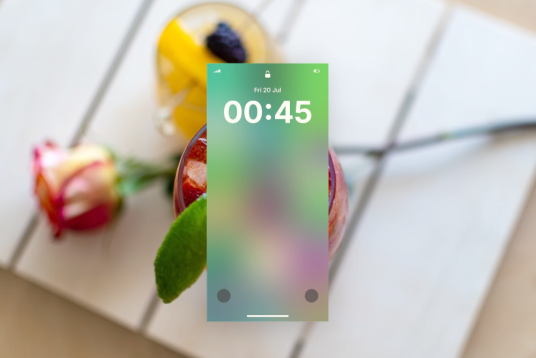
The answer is 0:45
